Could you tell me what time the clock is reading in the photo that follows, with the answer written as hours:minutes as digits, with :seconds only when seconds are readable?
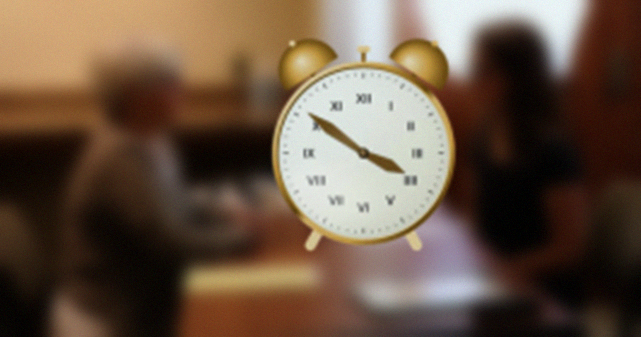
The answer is 3:51
